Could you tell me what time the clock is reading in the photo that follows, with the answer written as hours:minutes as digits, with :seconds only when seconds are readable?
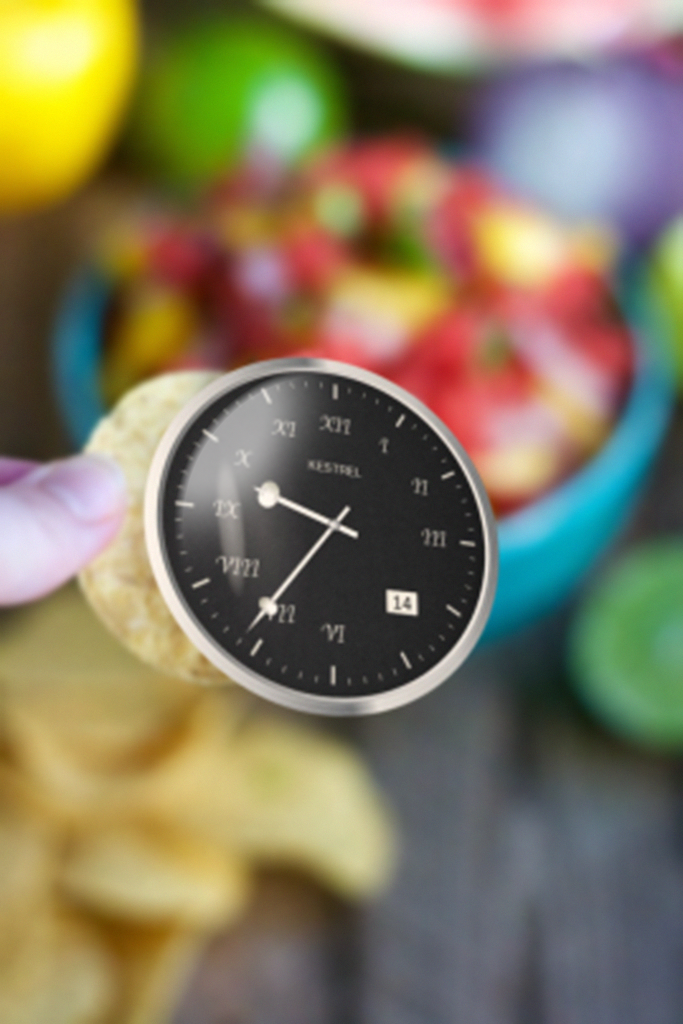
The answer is 9:36
